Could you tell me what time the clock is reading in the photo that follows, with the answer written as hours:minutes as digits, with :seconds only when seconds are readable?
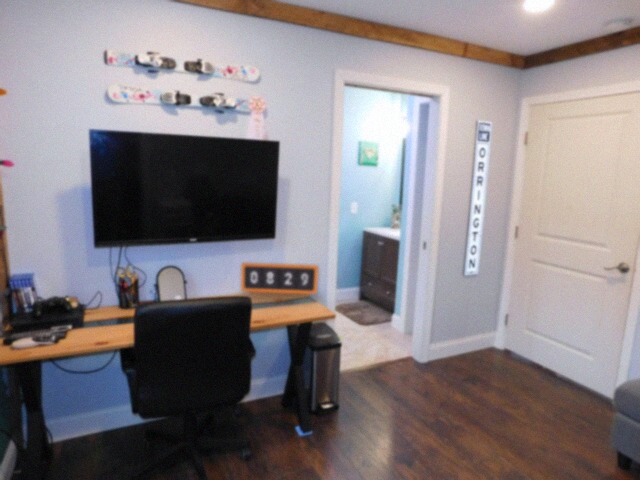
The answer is 8:29
